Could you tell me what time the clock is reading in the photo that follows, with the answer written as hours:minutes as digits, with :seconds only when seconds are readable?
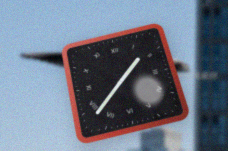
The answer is 1:38
